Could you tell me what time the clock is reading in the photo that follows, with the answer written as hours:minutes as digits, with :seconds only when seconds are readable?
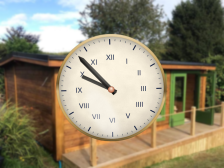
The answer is 9:53
